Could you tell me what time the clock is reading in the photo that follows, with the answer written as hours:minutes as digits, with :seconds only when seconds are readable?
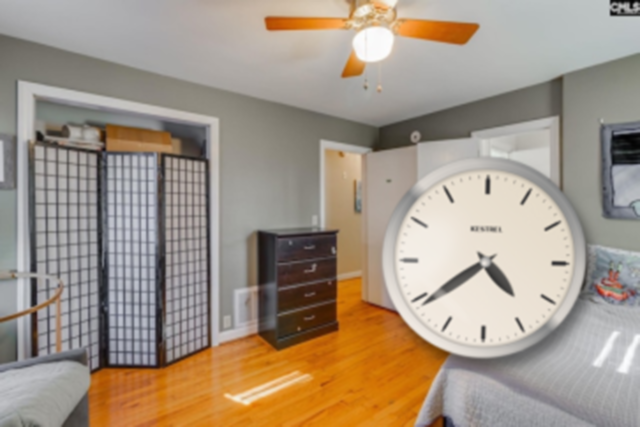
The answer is 4:39
